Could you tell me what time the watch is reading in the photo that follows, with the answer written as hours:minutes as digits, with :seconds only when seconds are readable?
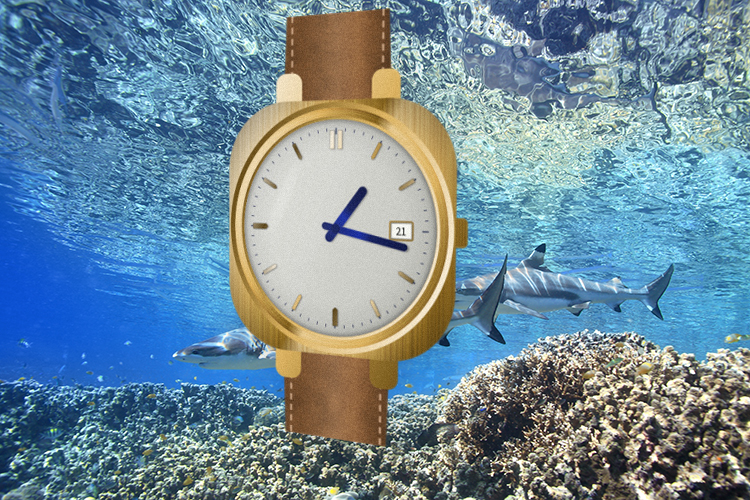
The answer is 1:17
